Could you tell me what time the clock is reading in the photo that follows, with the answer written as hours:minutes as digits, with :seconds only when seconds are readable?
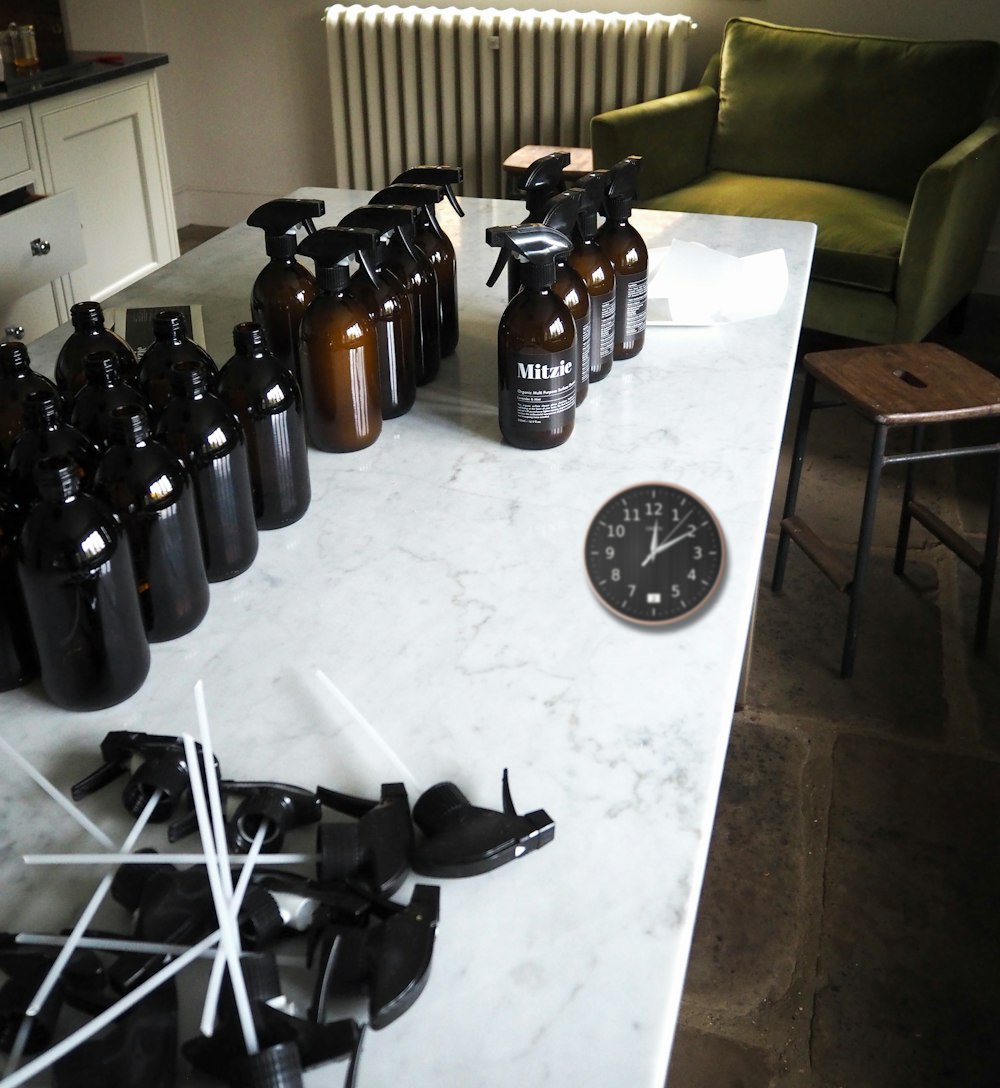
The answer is 12:10:07
